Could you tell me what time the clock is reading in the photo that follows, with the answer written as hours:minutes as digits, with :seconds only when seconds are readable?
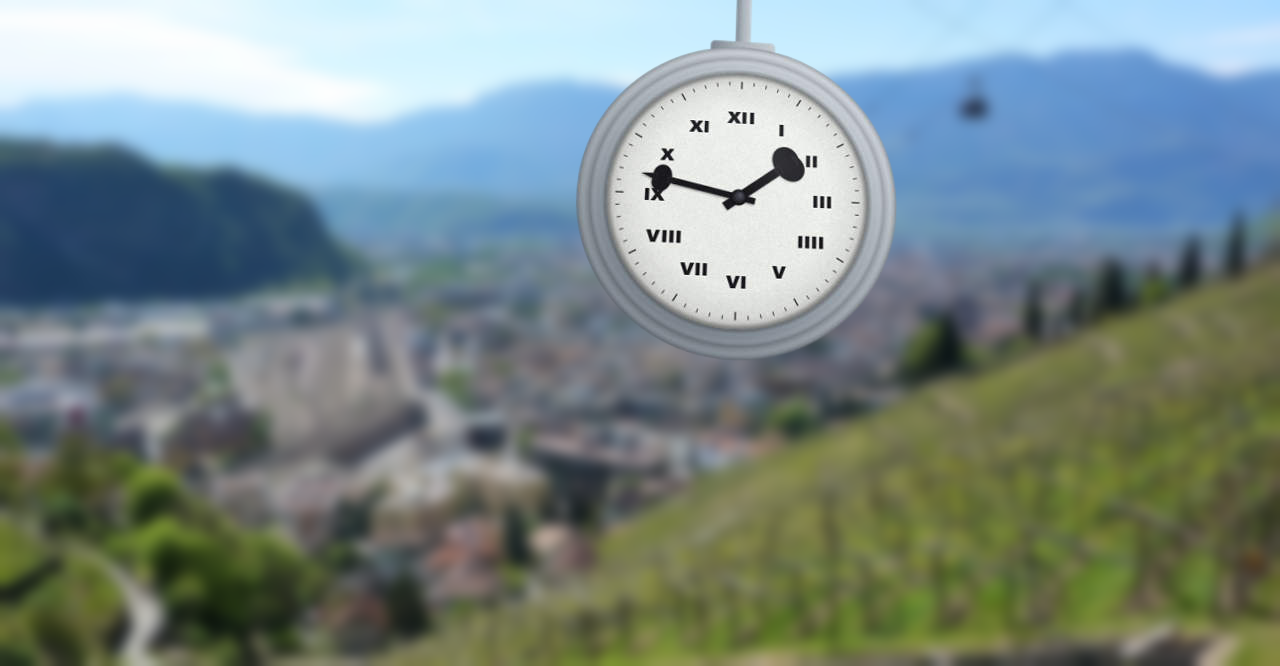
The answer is 1:47
